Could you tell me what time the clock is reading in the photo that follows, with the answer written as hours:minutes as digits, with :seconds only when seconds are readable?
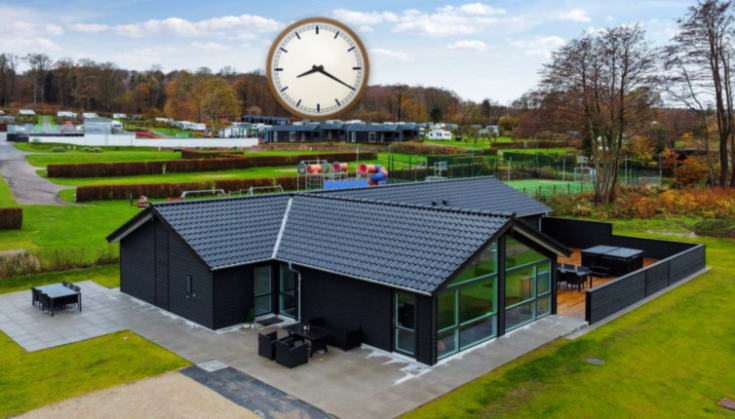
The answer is 8:20
